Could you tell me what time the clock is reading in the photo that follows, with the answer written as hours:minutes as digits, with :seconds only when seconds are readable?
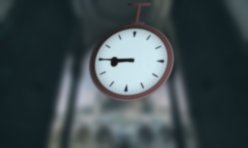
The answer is 8:45
